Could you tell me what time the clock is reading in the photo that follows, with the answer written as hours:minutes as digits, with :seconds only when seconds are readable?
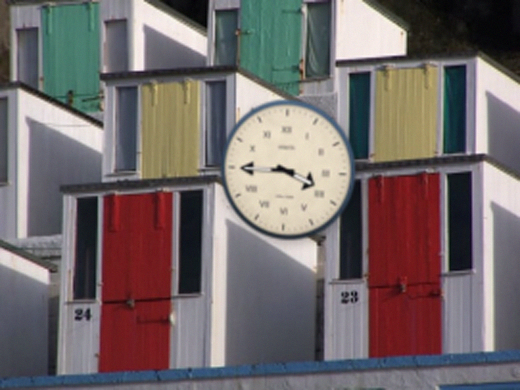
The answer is 3:45
